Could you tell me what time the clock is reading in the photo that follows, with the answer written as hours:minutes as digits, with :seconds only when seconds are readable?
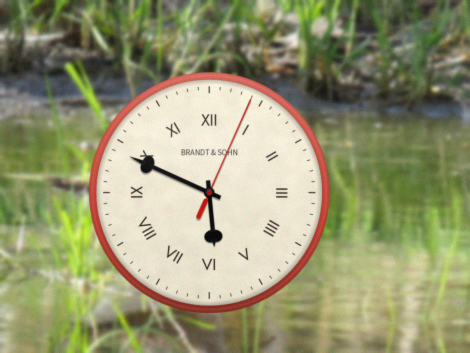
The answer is 5:49:04
